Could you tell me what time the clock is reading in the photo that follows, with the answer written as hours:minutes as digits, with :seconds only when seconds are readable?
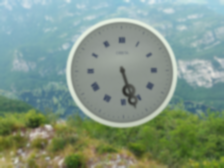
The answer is 5:27
